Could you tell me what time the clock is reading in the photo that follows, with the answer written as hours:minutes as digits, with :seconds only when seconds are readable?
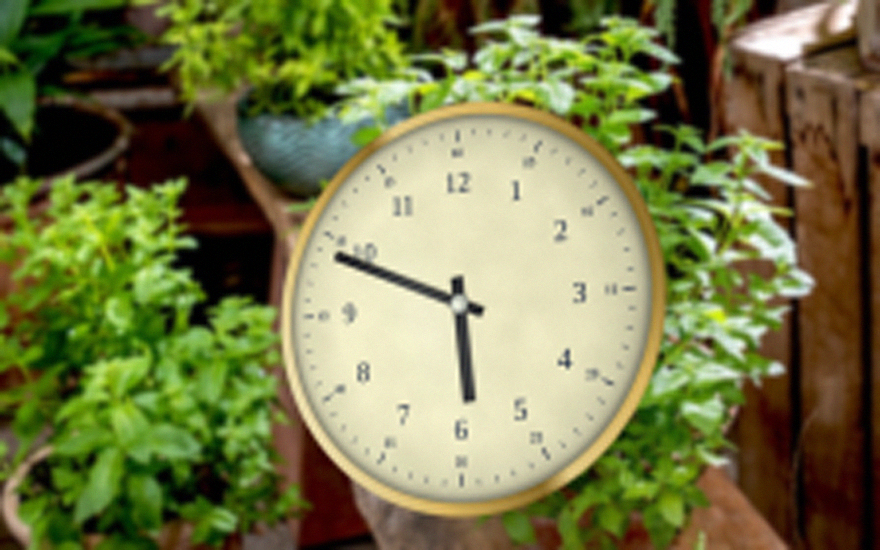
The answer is 5:49
